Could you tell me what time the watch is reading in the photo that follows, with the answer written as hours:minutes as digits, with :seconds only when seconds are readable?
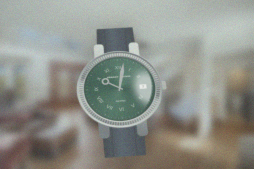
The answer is 10:02
